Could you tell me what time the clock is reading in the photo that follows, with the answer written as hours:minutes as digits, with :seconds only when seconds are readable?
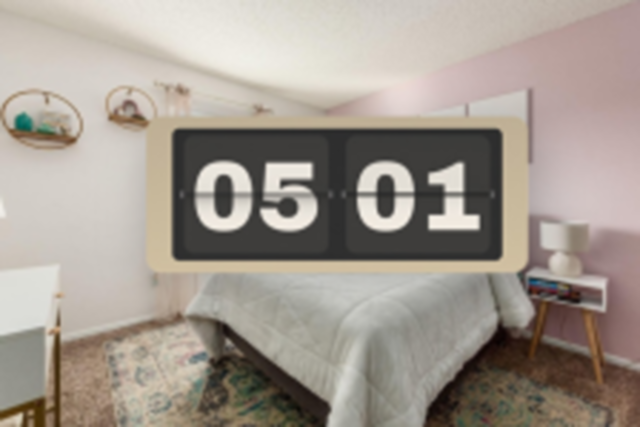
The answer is 5:01
